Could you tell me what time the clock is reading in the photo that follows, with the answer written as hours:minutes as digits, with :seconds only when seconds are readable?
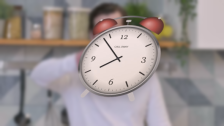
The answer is 7:53
